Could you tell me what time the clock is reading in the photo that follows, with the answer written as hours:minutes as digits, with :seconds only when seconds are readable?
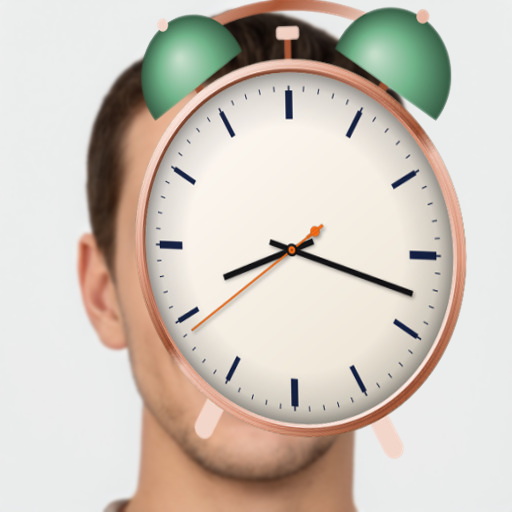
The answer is 8:17:39
